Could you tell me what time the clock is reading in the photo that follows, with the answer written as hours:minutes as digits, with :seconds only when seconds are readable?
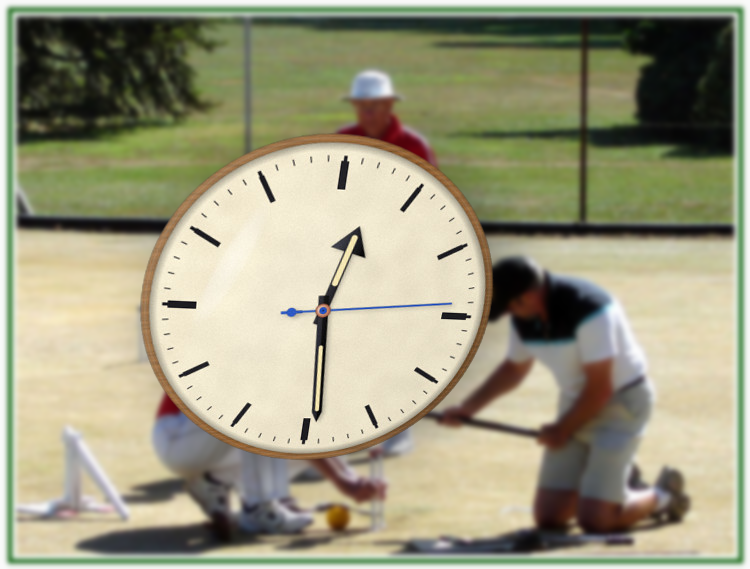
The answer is 12:29:14
